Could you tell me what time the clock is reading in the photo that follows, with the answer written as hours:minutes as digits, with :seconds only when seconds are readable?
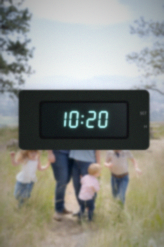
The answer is 10:20
